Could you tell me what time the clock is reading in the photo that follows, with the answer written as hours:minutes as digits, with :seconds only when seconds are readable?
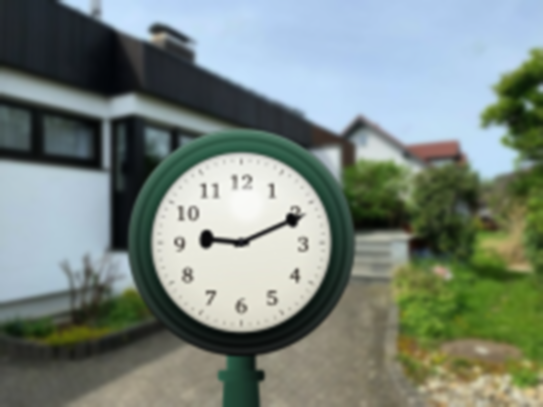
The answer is 9:11
